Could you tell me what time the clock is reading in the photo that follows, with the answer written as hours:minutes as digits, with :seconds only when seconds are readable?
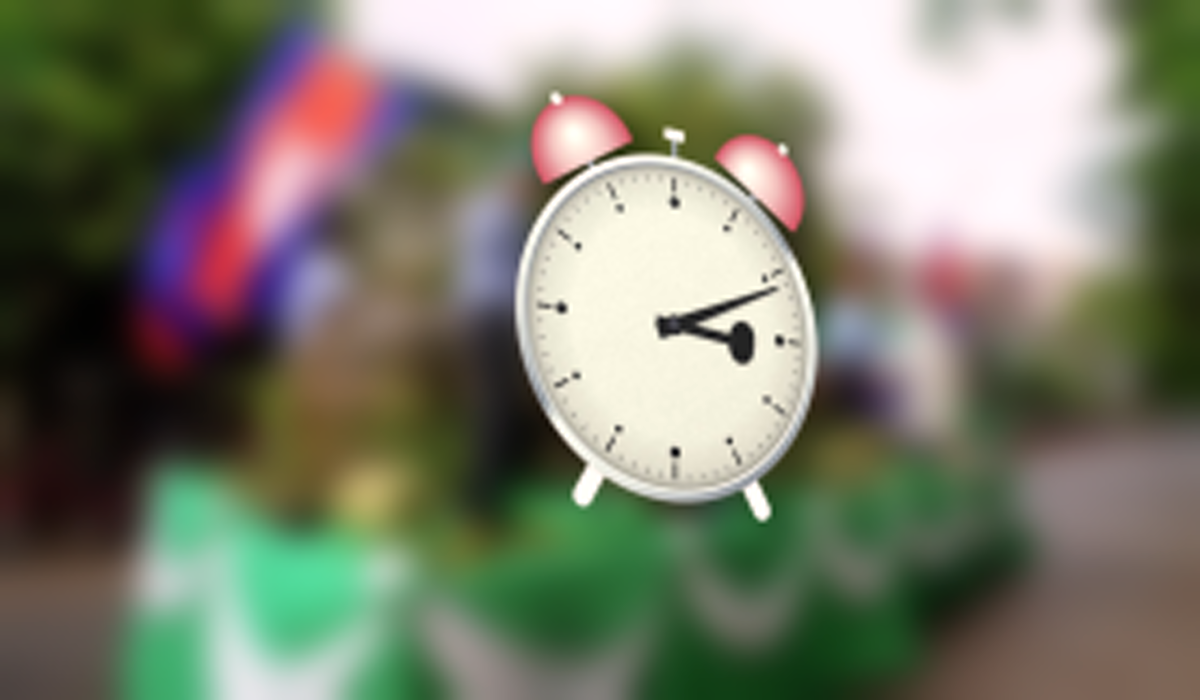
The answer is 3:11
